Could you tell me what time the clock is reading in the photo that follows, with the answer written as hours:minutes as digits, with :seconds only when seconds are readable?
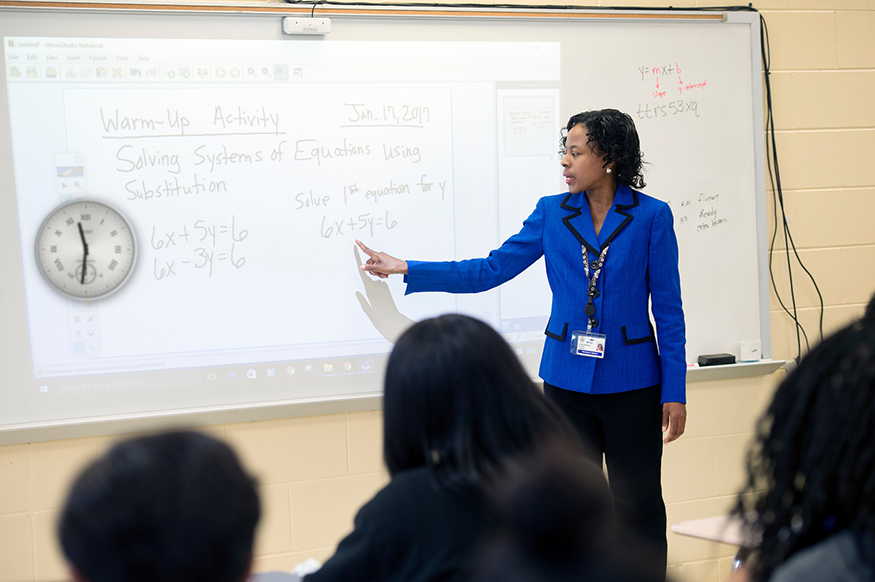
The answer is 11:31
